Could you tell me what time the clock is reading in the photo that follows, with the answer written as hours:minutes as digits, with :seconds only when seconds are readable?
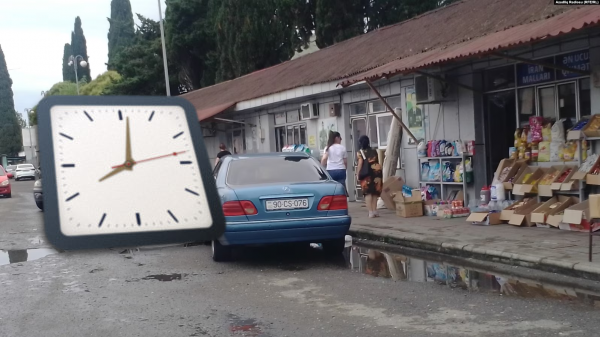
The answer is 8:01:13
